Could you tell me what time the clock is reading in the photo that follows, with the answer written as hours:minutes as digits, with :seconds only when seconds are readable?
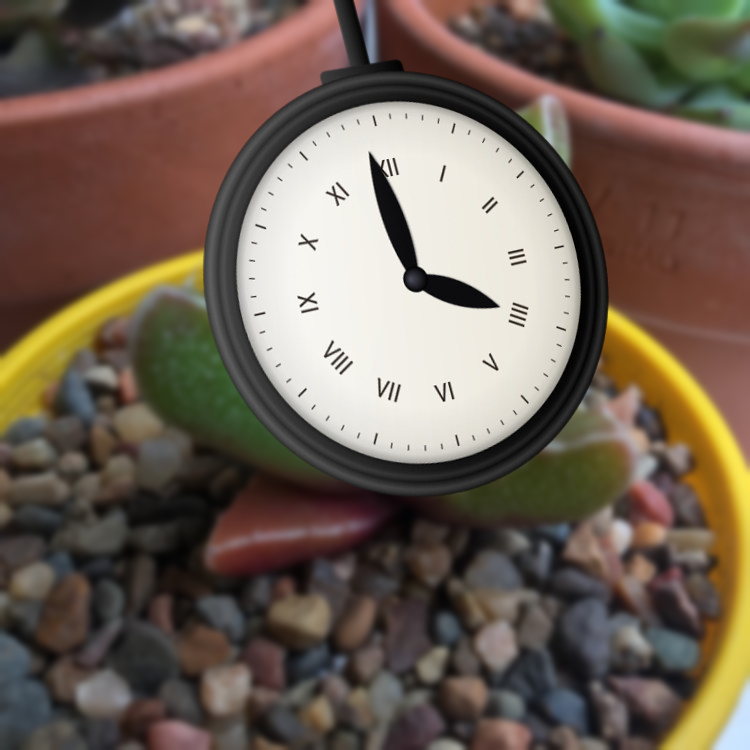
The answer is 3:59
